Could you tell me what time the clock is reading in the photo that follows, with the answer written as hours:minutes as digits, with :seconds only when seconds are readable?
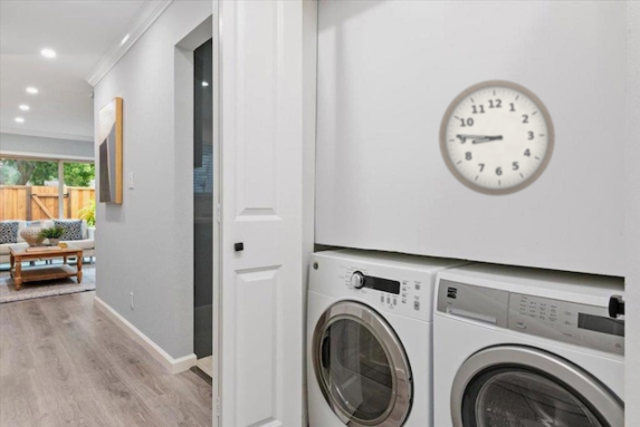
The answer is 8:46
